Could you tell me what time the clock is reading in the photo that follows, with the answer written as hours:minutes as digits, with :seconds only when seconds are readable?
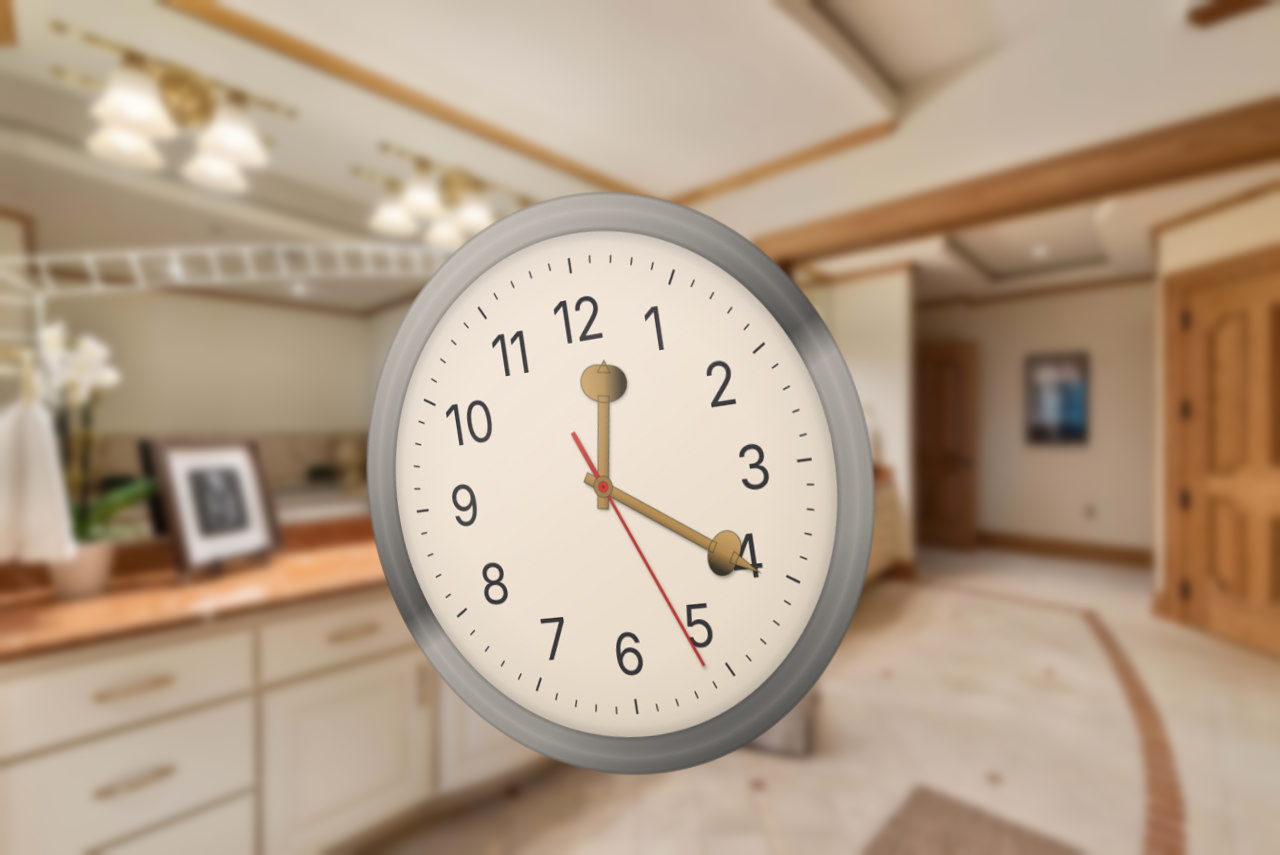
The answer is 12:20:26
